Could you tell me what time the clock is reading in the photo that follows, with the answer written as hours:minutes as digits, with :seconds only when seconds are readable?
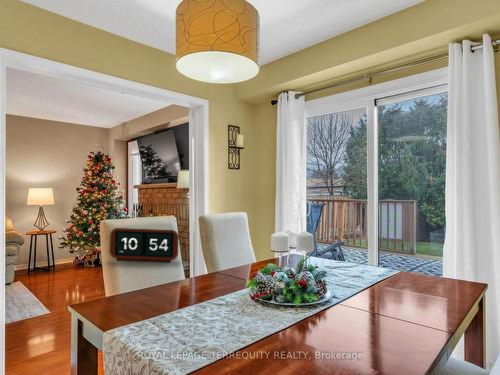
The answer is 10:54
